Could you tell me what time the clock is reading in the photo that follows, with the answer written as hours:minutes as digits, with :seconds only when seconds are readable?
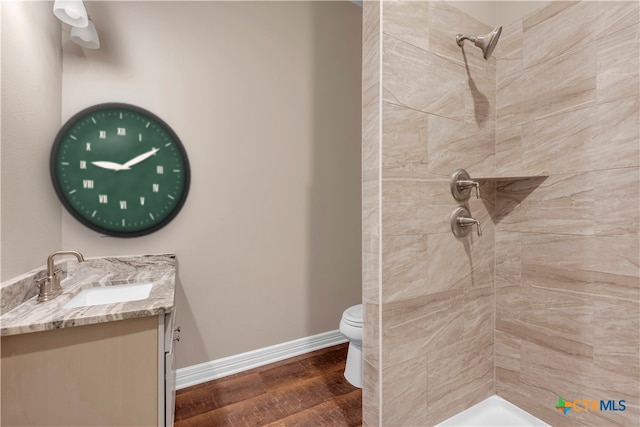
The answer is 9:10
